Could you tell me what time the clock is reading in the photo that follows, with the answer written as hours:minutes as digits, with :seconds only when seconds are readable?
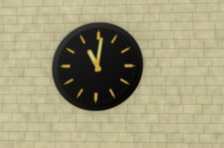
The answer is 11:01
